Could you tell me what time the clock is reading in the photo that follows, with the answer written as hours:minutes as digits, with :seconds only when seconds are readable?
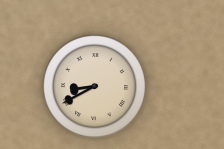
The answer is 8:40
